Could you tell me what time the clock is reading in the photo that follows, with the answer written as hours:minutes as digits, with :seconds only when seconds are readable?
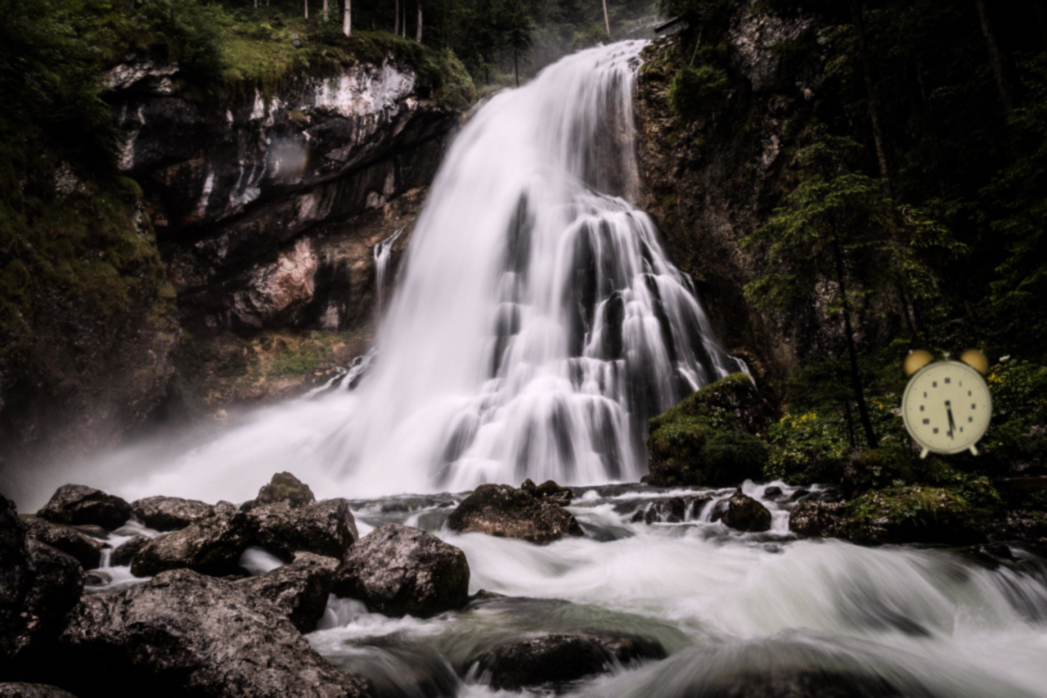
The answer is 5:29
